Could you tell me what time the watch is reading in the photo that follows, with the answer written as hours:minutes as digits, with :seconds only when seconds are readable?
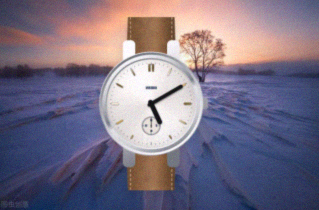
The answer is 5:10
